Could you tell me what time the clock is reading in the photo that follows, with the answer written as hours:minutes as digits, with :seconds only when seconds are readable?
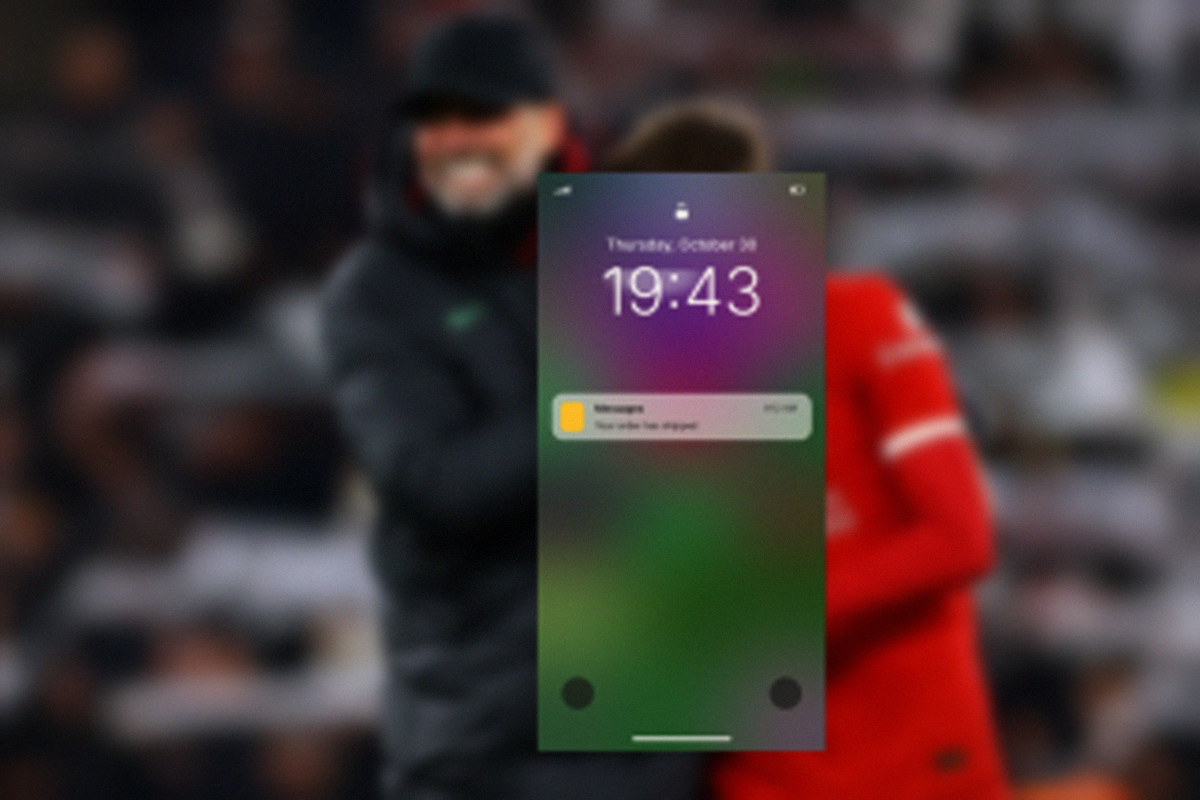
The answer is 19:43
